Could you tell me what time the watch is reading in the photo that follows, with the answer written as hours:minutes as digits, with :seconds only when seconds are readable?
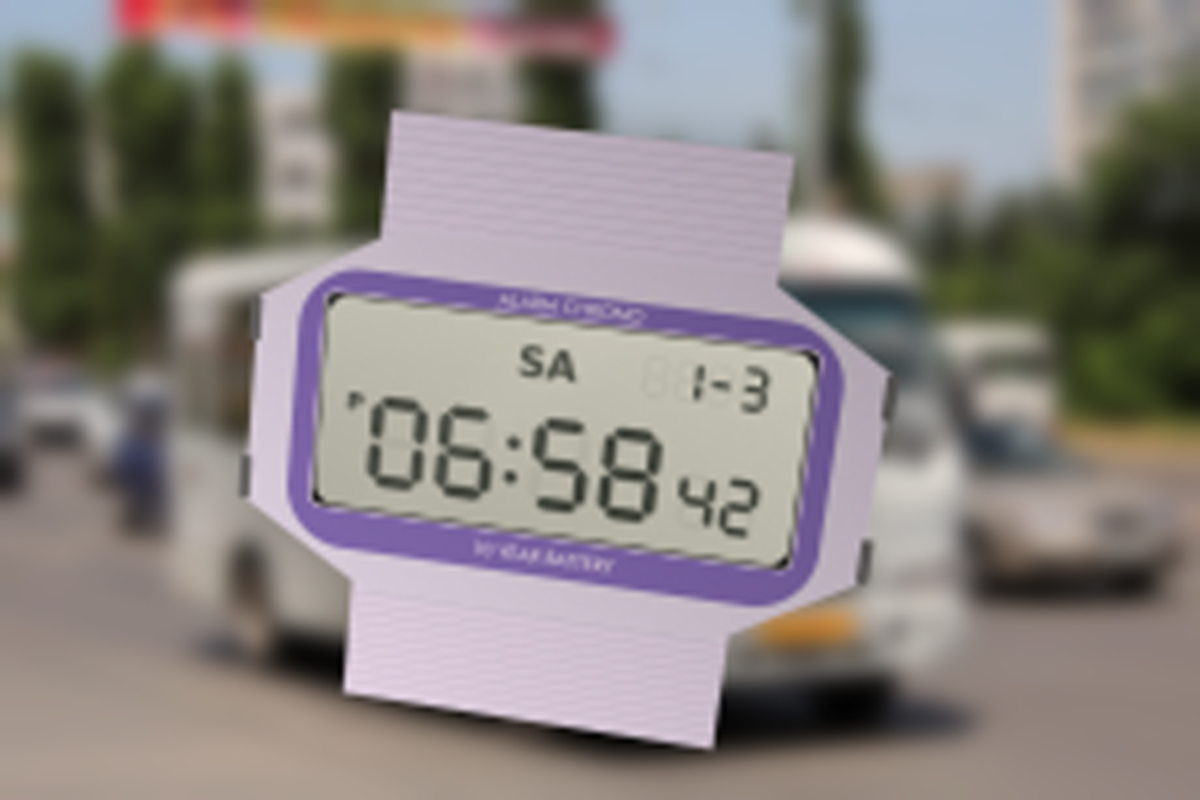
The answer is 6:58:42
